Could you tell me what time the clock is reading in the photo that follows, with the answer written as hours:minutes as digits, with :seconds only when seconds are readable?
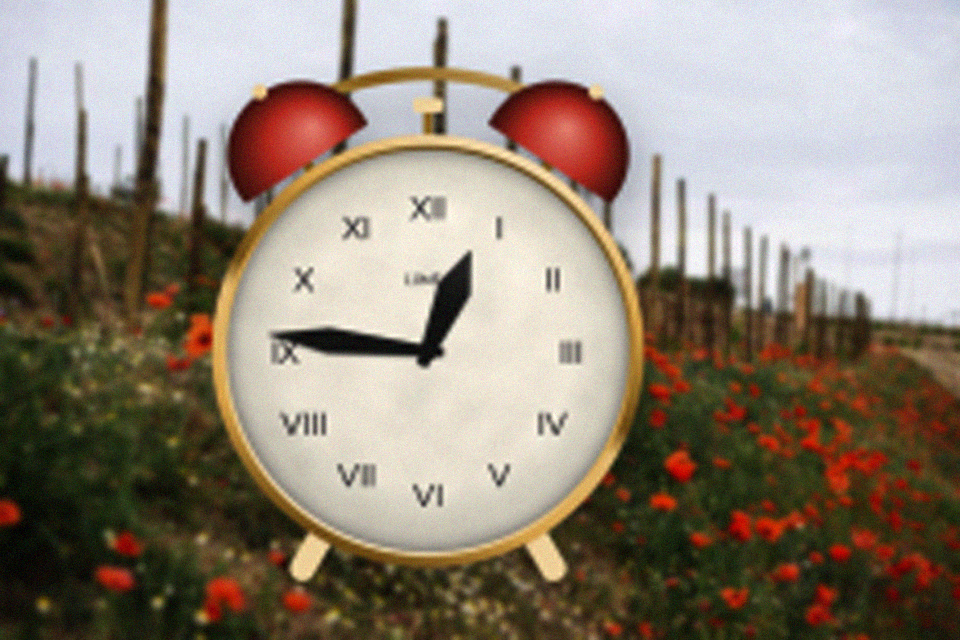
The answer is 12:46
